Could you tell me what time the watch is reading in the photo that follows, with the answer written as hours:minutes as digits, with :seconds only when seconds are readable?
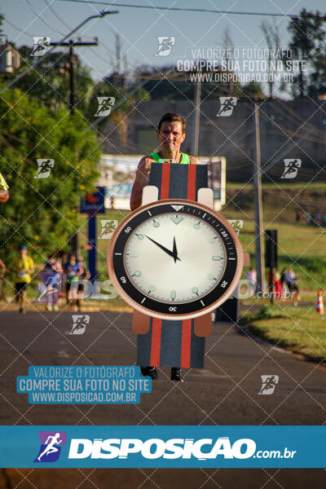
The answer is 11:51
